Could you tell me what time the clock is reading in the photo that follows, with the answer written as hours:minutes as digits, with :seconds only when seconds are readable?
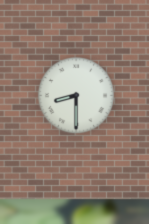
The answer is 8:30
